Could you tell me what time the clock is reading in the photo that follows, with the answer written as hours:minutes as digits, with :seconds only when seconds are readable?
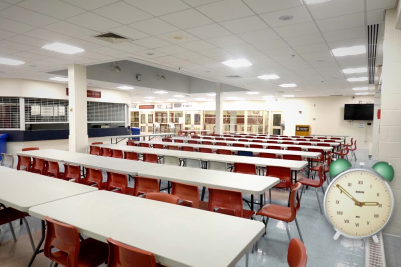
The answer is 2:51
